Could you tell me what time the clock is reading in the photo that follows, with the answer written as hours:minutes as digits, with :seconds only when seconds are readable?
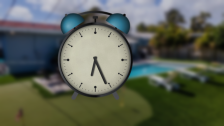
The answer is 6:26
